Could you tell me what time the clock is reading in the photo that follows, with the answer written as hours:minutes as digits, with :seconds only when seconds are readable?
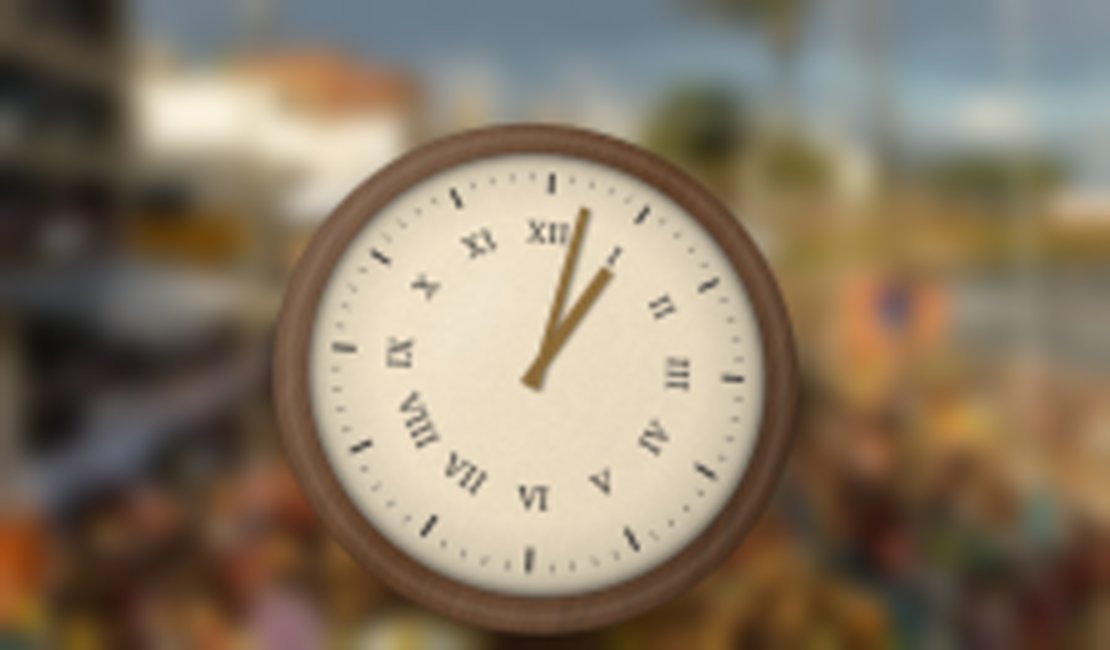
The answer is 1:02
